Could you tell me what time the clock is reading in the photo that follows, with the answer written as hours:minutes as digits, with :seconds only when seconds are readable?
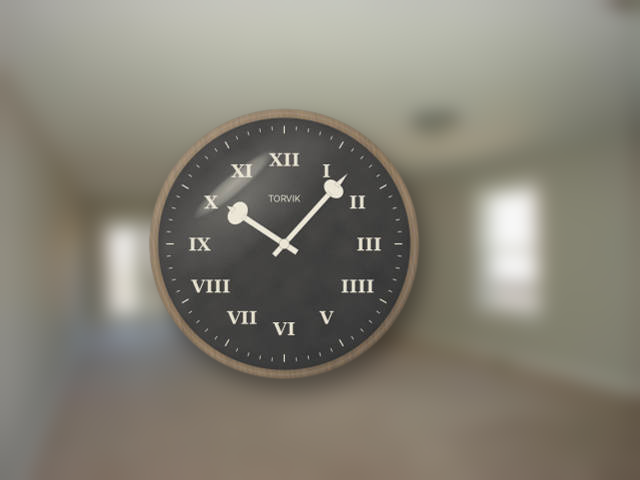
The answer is 10:07
